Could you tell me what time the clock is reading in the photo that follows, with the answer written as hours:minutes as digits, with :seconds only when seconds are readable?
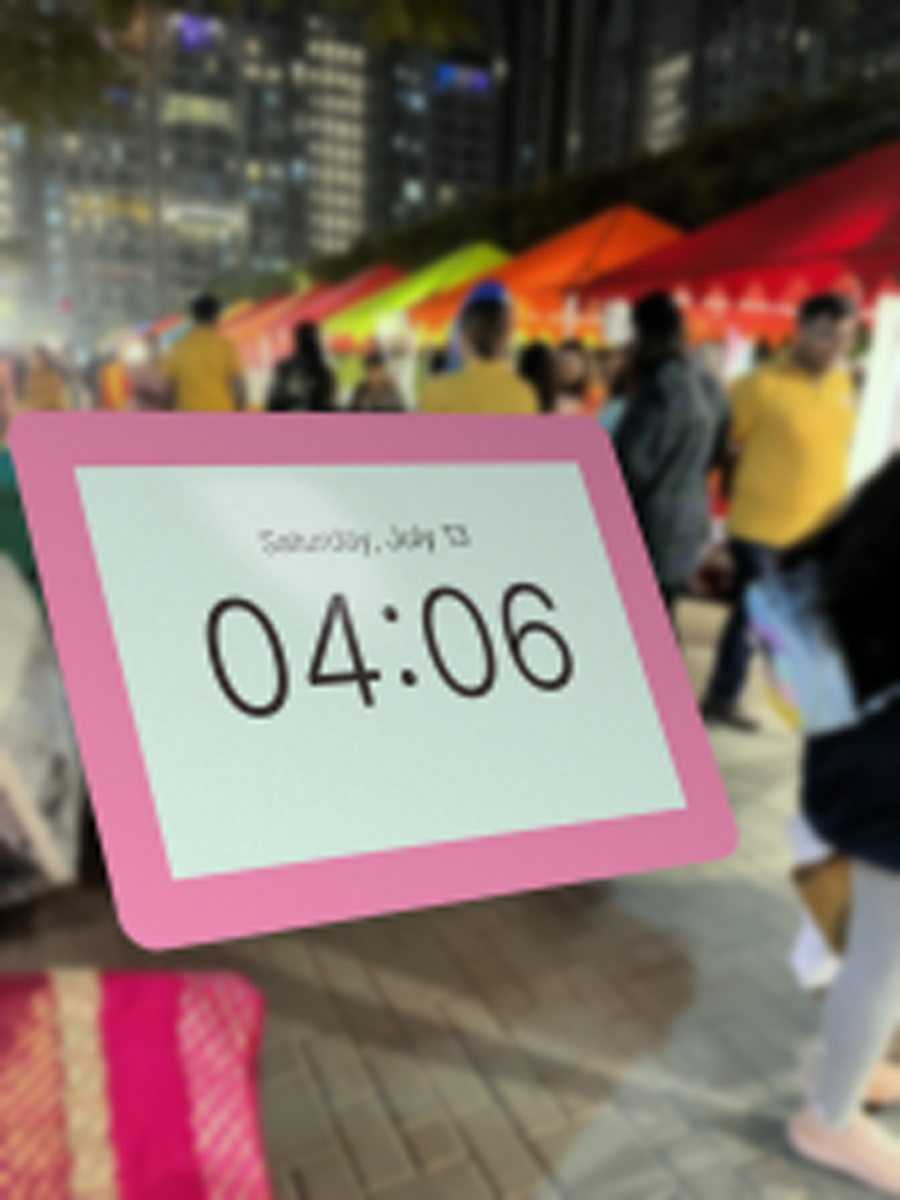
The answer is 4:06
